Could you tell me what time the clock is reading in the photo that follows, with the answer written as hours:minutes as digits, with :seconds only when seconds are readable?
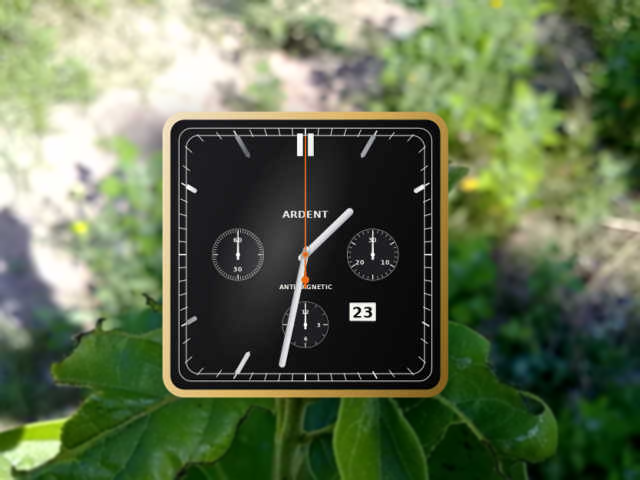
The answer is 1:32
